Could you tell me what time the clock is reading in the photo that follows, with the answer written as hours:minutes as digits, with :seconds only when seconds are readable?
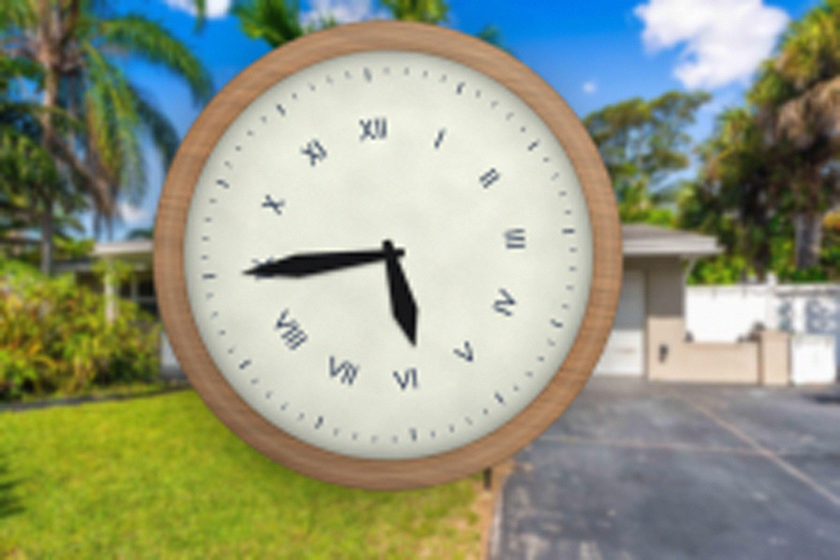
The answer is 5:45
